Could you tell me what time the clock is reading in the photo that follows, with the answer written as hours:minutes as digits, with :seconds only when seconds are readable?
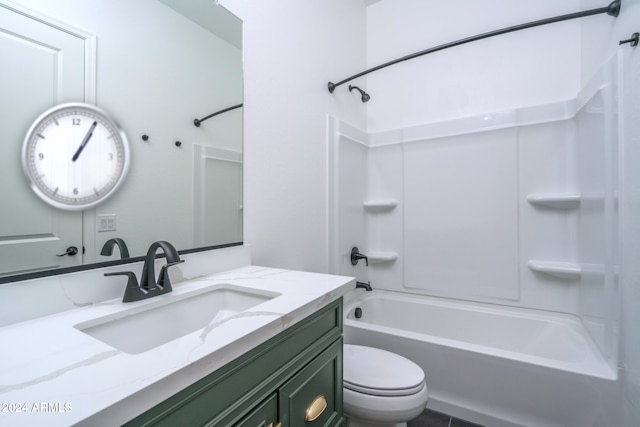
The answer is 1:05
